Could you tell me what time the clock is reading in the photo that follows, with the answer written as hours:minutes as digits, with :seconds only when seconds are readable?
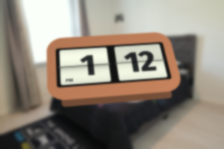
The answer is 1:12
